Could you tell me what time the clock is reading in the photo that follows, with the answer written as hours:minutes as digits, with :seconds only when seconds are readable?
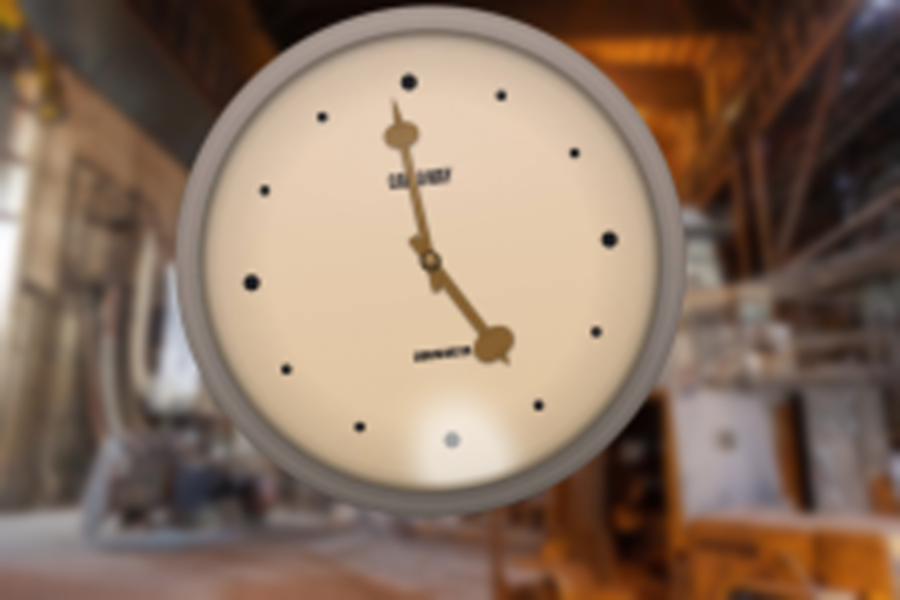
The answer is 4:59
